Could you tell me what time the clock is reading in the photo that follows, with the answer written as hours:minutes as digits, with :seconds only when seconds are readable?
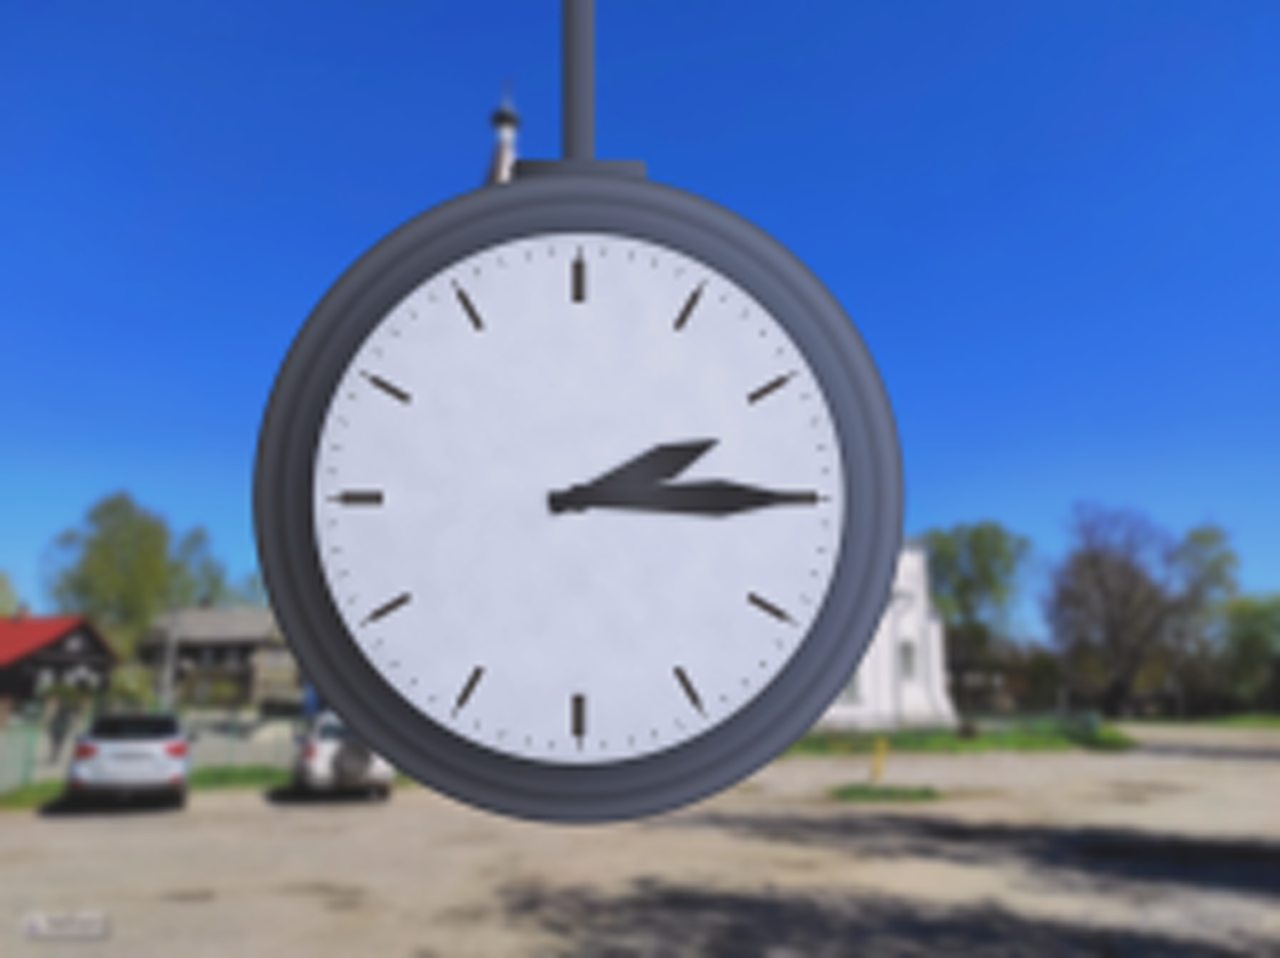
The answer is 2:15
